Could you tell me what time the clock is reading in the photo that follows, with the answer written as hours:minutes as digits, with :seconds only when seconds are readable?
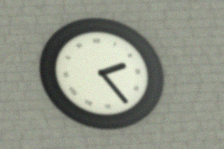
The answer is 2:25
